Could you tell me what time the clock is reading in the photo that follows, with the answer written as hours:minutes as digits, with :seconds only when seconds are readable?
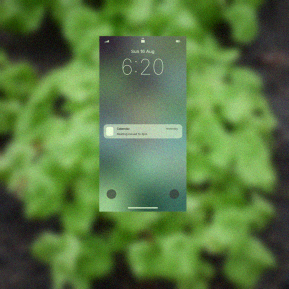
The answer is 6:20
